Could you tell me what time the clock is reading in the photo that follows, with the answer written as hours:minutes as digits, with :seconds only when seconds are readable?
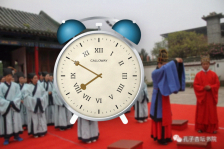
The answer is 7:50
